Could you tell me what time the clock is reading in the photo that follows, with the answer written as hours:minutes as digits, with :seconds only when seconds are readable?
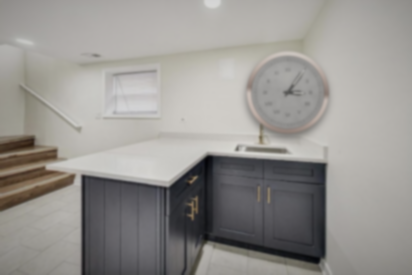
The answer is 3:06
